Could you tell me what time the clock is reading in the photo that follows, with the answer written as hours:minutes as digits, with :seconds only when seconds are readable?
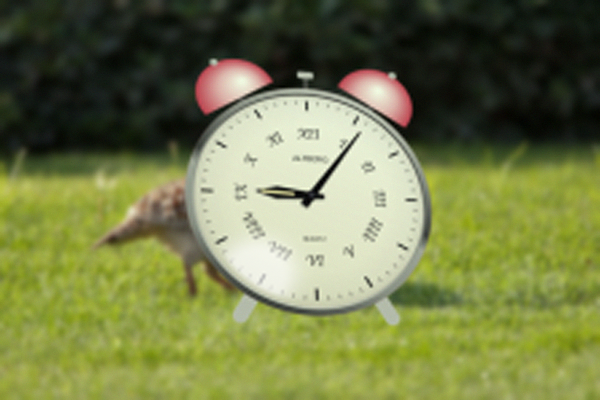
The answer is 9:06
